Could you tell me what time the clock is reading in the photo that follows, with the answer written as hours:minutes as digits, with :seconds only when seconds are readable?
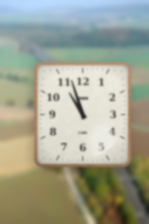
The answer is 10:57
